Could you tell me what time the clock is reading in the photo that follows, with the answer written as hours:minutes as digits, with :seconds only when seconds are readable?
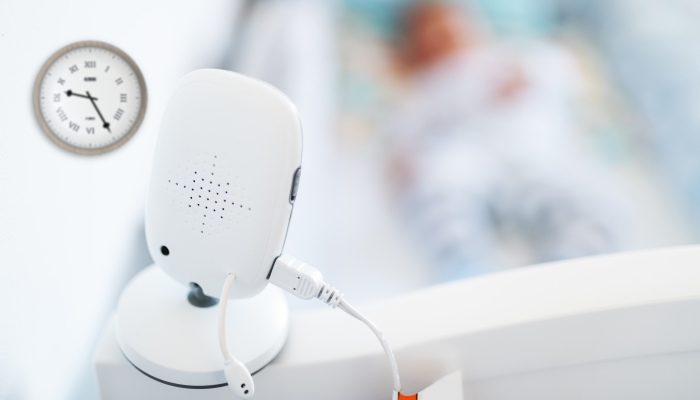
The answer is 9:25
